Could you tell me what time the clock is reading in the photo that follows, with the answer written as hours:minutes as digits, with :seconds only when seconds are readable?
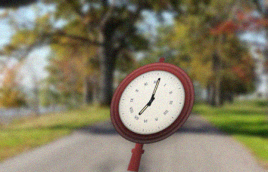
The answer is 7:01
